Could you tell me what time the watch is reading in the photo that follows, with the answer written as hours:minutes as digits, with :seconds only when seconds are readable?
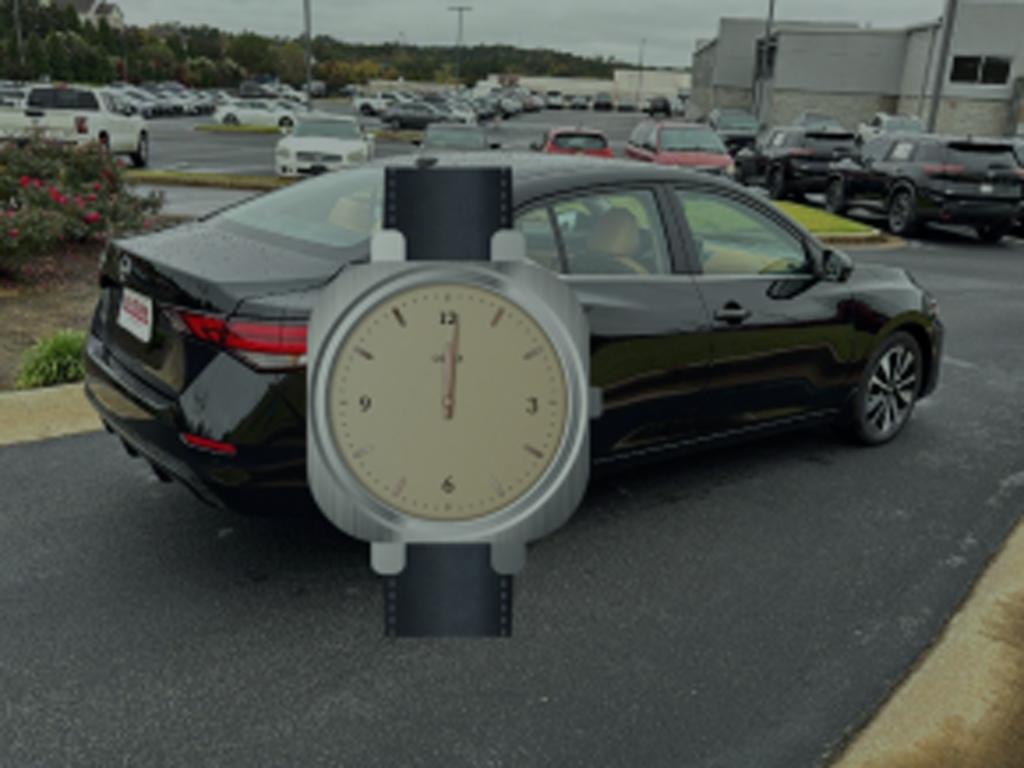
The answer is 12:01
